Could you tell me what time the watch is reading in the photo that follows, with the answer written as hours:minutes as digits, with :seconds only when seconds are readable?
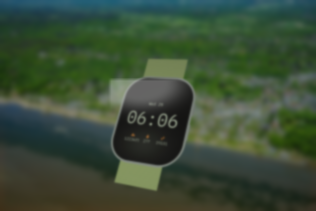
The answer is 6:06
